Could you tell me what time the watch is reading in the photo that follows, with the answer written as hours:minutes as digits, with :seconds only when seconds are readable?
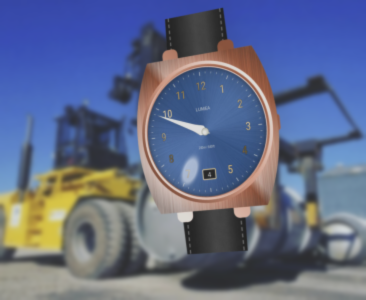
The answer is 9:49
